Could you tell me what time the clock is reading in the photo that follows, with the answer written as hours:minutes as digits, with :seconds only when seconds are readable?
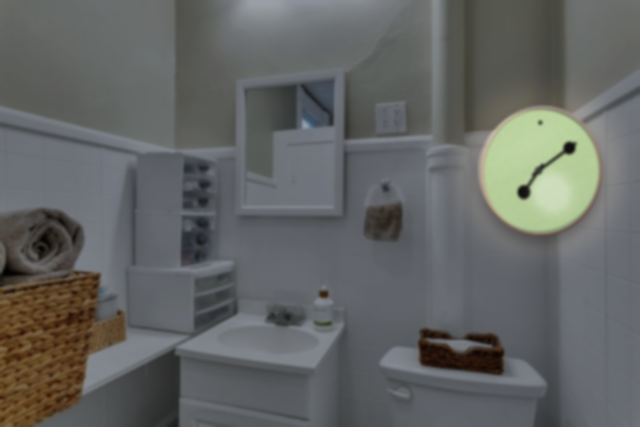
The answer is 7:09
